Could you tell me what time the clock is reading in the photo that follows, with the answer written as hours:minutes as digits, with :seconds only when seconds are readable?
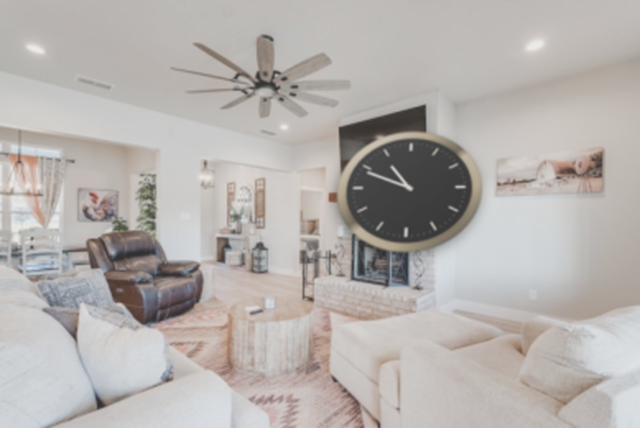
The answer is 10:49
